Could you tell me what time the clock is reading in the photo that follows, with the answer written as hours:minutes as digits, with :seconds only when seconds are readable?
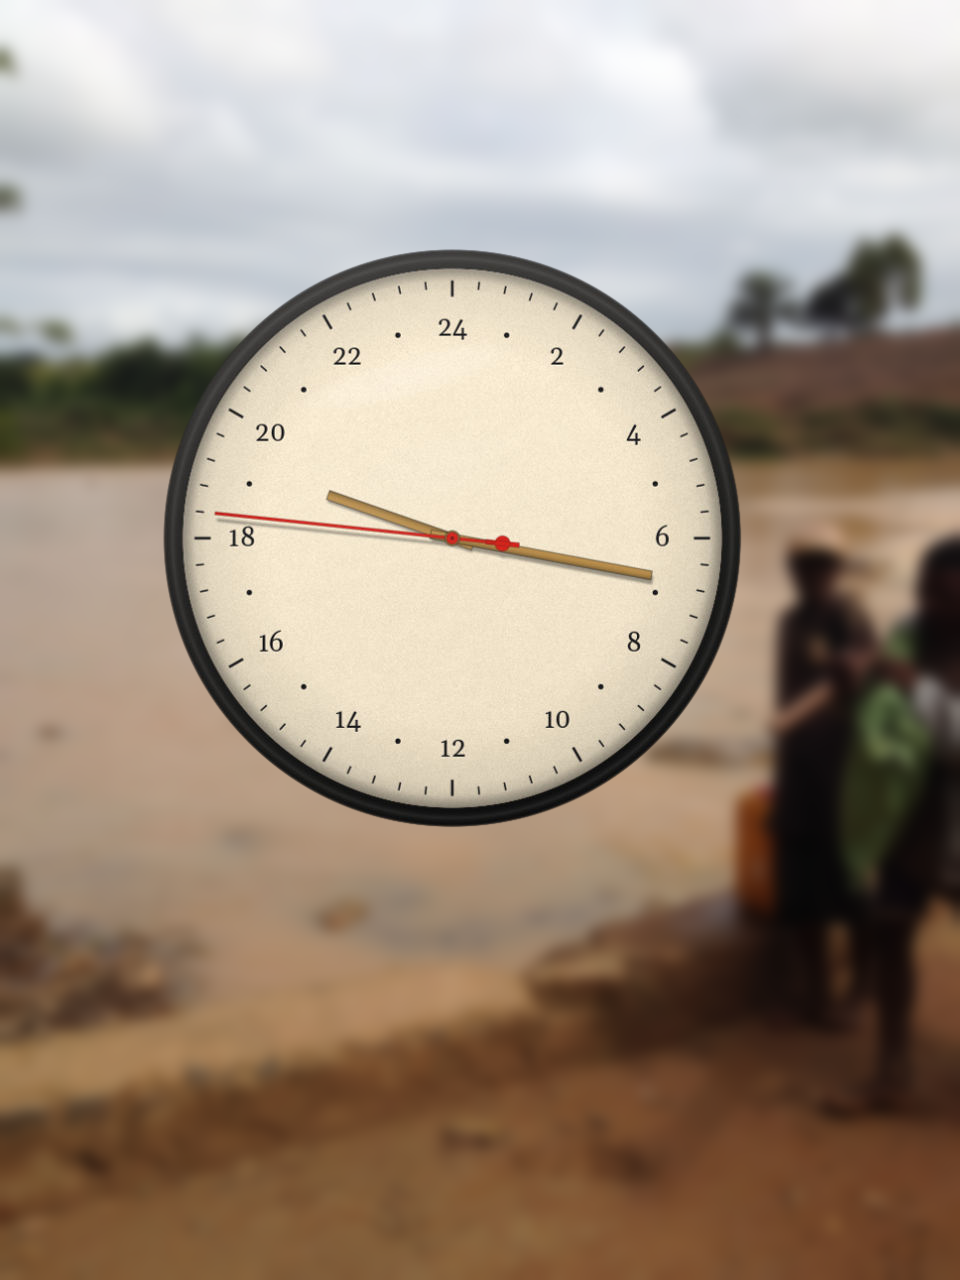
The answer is 19:16:46
